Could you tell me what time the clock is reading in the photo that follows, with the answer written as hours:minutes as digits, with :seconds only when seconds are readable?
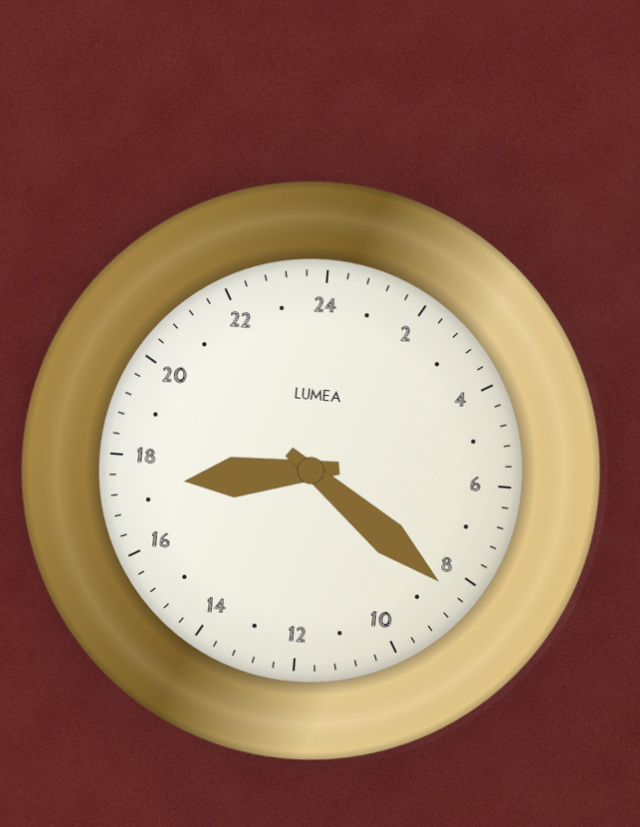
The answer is 17:21
